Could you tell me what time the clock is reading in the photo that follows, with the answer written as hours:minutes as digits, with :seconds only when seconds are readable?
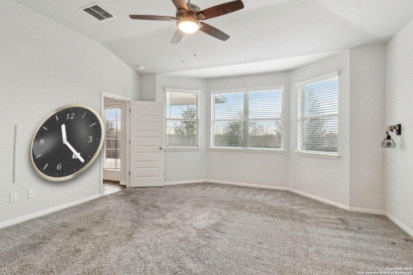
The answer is 11:22
